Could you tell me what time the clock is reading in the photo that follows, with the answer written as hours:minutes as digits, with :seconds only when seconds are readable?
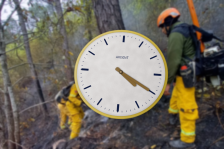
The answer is 4:20
